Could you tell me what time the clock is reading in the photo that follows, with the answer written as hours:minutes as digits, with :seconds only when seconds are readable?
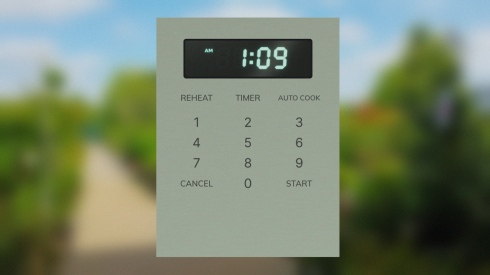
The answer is 1:09
